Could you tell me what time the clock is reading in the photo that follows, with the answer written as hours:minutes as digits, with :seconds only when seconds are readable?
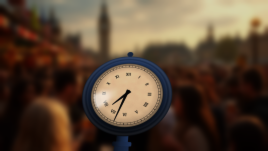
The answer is 7:33
